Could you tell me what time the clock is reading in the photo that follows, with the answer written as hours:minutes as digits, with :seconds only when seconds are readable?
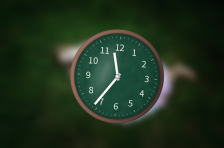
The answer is 11:36
